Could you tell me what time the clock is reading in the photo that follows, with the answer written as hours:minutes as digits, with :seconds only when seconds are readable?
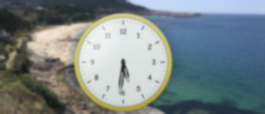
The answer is 5:31
